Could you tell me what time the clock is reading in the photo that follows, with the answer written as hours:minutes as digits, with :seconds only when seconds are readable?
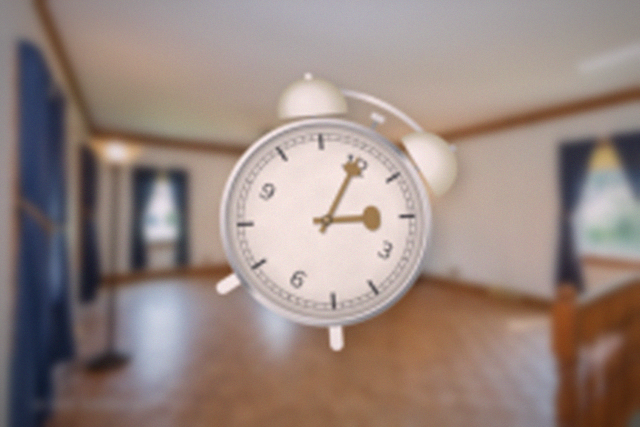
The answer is 2:00
